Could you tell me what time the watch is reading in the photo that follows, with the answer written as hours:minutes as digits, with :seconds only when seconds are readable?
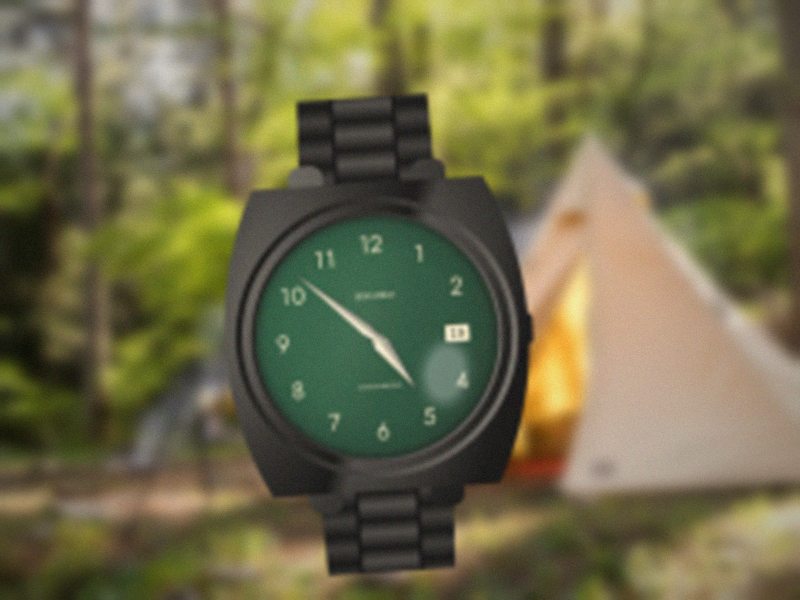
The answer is 4:52
